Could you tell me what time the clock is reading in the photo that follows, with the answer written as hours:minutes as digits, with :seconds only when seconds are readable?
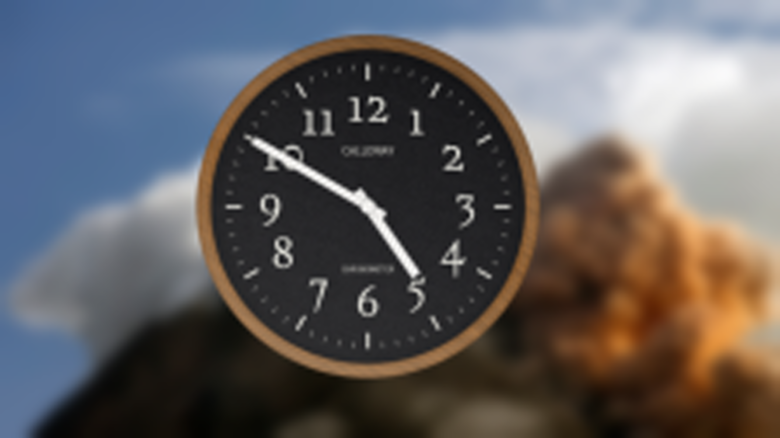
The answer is 4:50
